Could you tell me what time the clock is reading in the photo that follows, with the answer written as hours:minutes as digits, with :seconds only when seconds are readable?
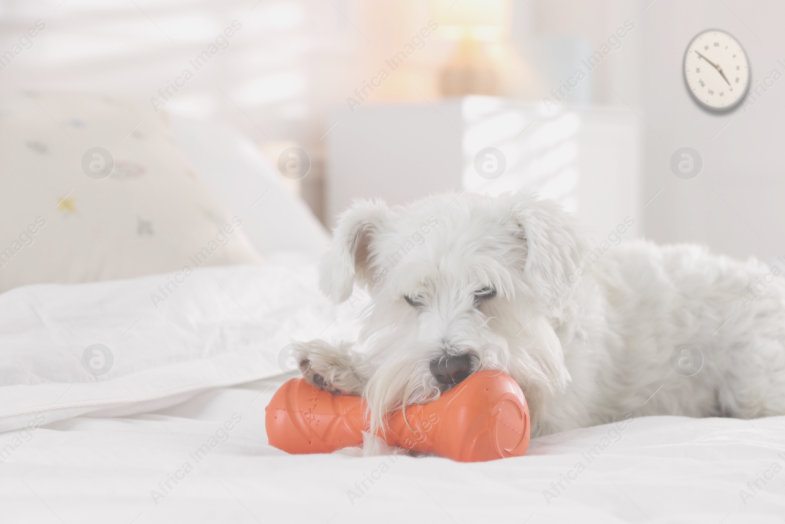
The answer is 4:51
